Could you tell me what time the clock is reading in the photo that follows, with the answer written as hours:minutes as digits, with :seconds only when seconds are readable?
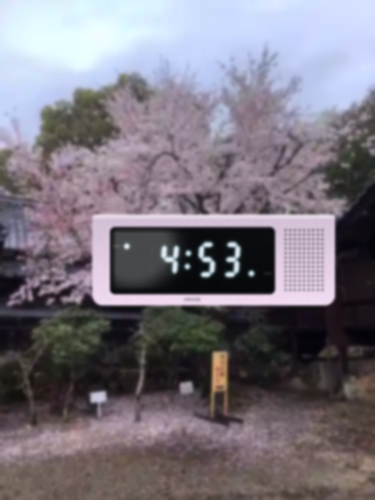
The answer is 4:53
